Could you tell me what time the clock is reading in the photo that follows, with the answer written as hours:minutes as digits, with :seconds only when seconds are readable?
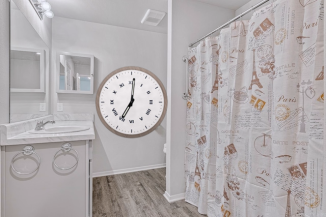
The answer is 7:01
